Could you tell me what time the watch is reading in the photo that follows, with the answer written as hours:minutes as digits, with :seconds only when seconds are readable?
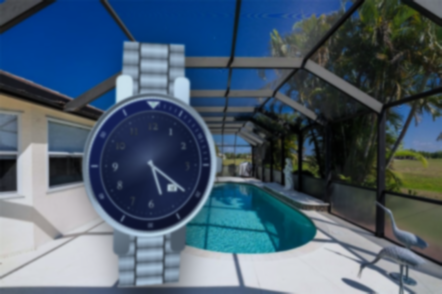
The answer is 5:21
